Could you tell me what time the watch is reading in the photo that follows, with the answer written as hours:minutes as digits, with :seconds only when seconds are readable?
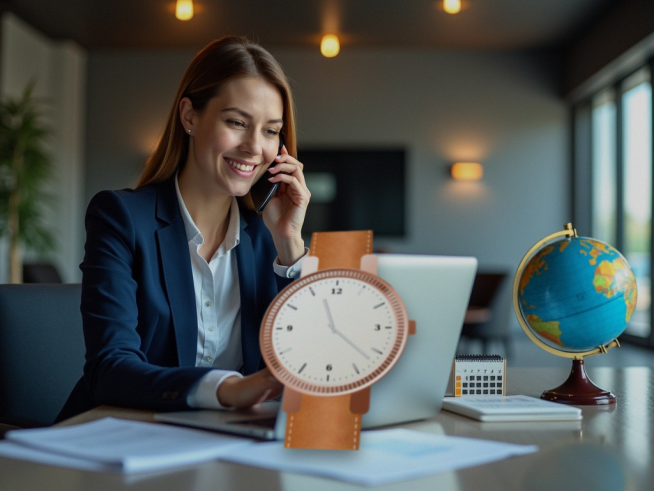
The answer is 11:22
